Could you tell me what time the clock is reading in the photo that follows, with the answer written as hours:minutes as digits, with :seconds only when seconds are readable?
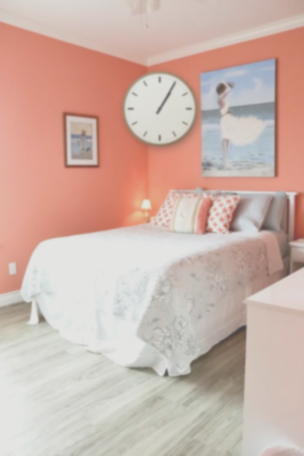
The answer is 1:05
